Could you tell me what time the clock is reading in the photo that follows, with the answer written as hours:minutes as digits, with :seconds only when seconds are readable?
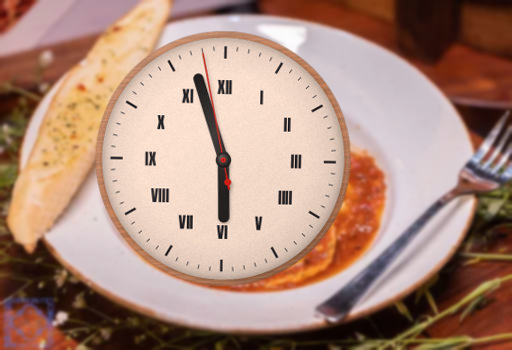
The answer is 5:56:58
